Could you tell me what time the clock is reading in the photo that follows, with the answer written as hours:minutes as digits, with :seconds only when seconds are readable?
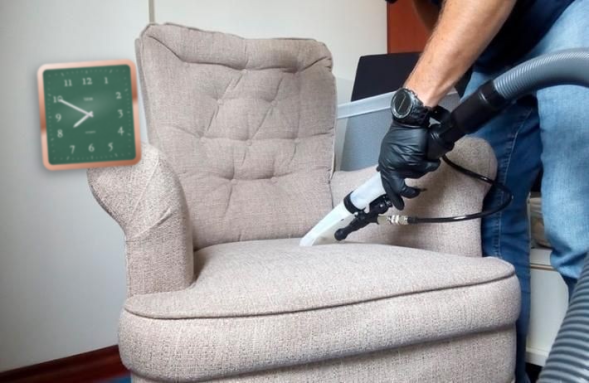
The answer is 7:50
